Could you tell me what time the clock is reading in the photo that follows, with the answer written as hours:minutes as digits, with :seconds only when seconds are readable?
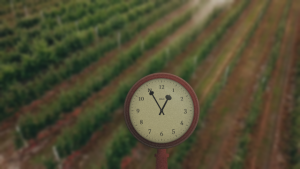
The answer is 12:55
